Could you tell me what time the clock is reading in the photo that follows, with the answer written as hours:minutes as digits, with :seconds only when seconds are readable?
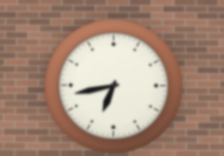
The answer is 6:43
